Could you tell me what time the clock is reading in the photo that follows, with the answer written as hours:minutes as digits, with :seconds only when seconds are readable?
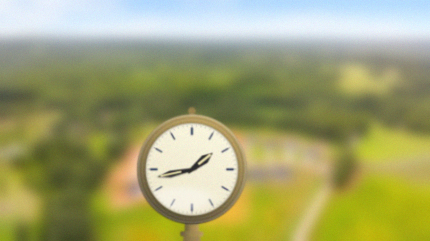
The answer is 1:43
